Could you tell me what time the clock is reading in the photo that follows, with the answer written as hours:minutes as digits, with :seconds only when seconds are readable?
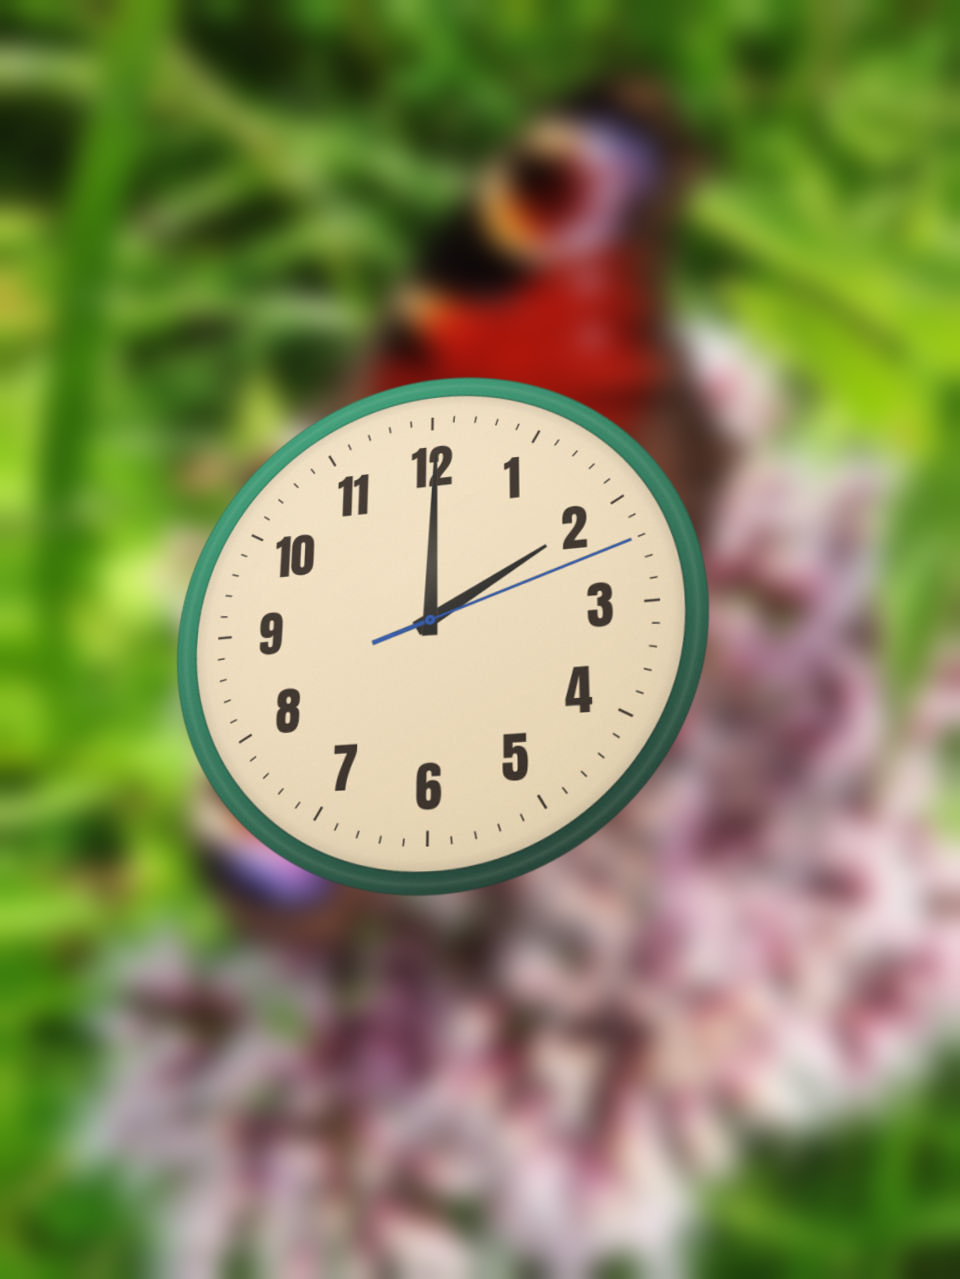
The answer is 2:00:12
